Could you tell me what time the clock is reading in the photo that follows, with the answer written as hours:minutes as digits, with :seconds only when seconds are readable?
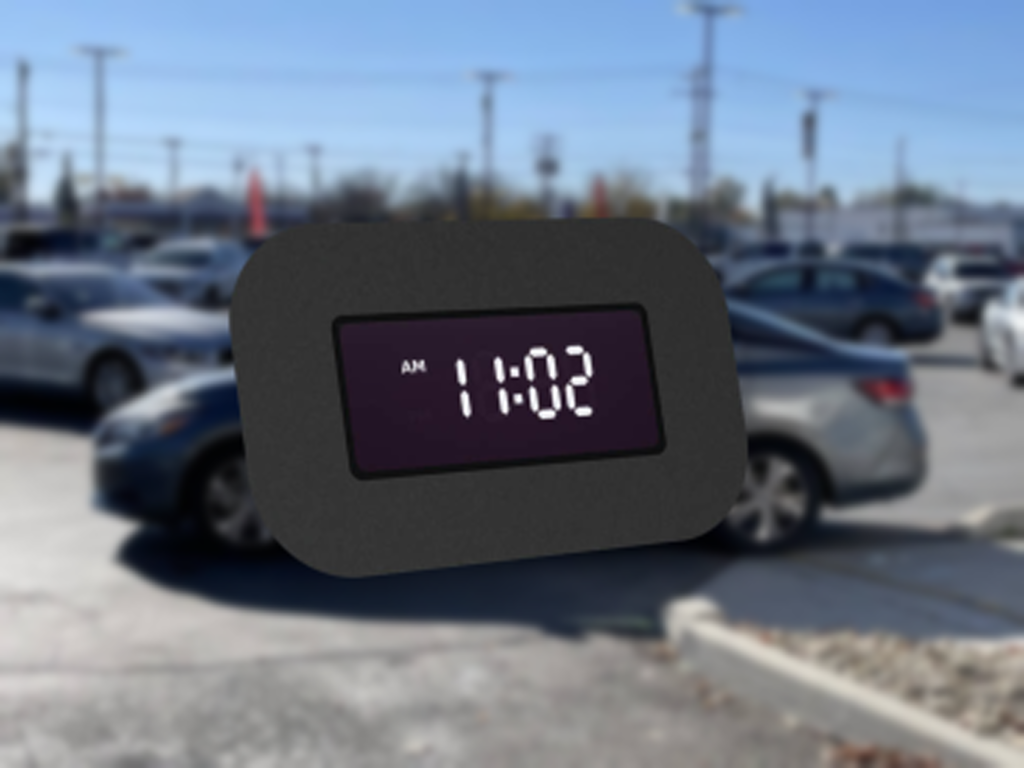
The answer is 11:02
